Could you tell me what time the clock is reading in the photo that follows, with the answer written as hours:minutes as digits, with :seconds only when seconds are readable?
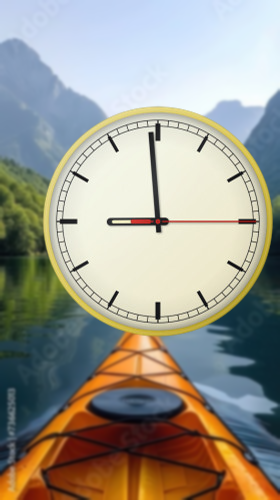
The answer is 8:59:15
